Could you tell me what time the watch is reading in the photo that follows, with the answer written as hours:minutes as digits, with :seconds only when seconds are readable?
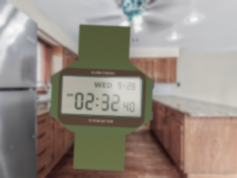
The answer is 2:32:40
